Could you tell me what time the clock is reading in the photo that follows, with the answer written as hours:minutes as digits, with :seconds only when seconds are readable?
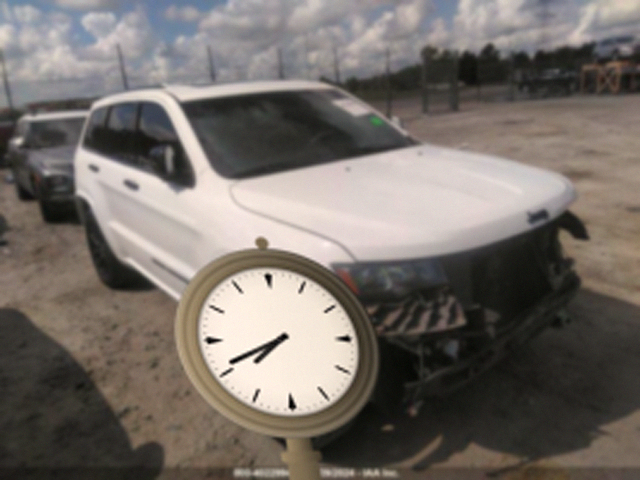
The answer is 7:41
